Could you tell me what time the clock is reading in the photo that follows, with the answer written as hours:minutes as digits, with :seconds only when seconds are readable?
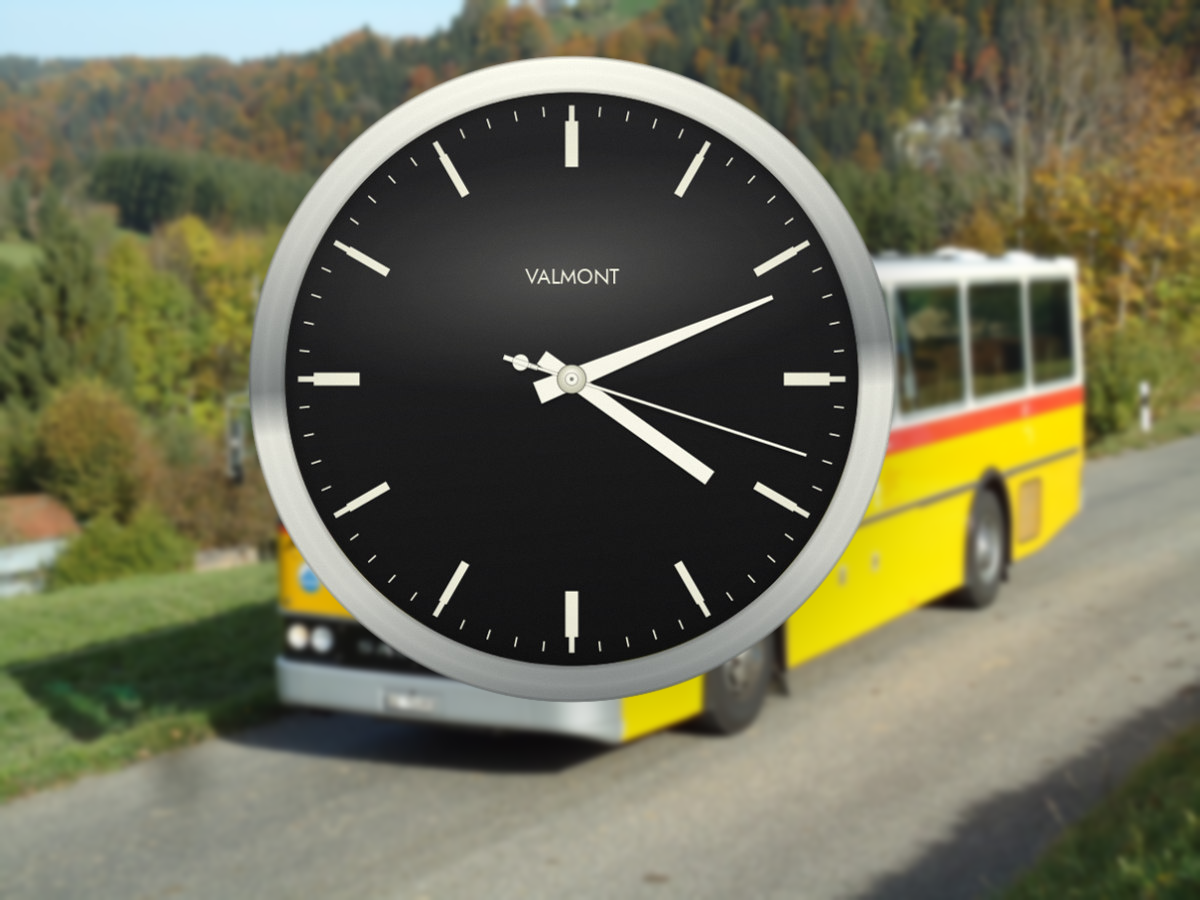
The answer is 4:11:18
